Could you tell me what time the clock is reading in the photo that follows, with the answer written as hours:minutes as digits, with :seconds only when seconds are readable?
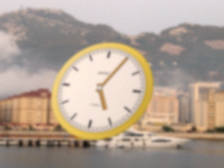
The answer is 5:05
